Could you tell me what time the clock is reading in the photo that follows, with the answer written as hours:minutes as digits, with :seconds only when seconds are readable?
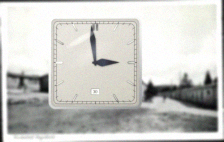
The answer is 2:59
